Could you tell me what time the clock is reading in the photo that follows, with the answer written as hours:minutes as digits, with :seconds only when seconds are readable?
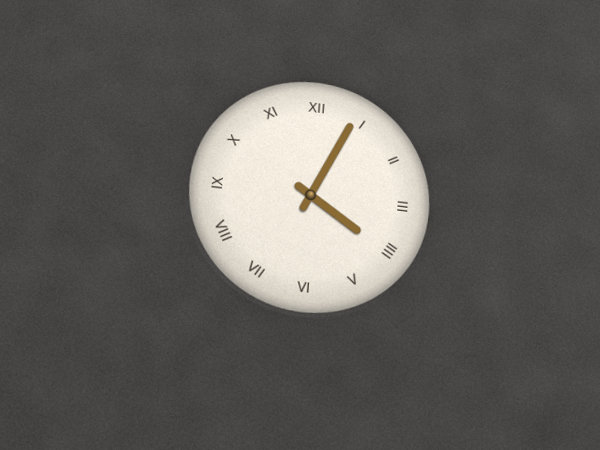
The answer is 4:04
